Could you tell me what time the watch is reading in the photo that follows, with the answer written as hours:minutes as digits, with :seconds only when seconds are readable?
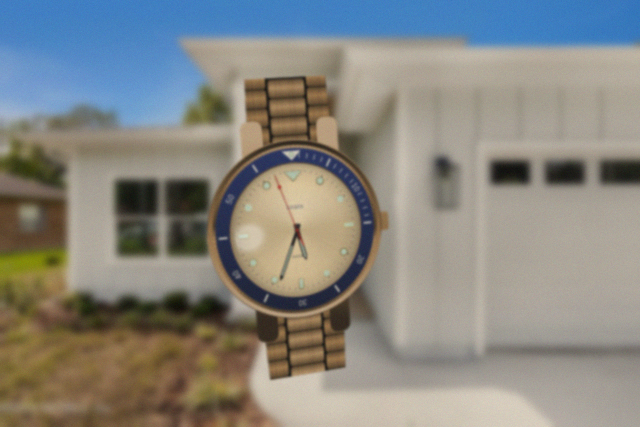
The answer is 5:33:57
